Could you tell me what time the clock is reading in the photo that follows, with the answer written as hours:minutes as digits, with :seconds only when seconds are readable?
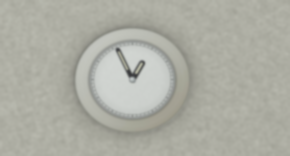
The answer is 12:56
